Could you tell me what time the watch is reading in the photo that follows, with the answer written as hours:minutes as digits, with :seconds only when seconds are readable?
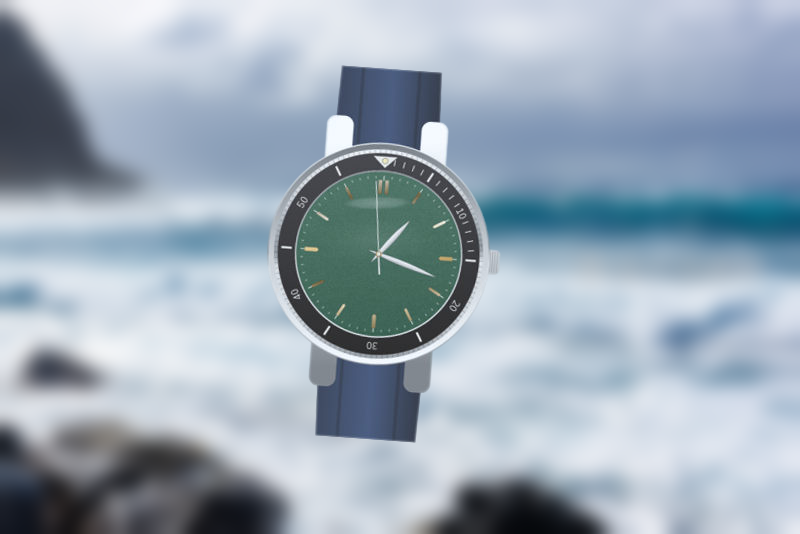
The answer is 1:17:59
